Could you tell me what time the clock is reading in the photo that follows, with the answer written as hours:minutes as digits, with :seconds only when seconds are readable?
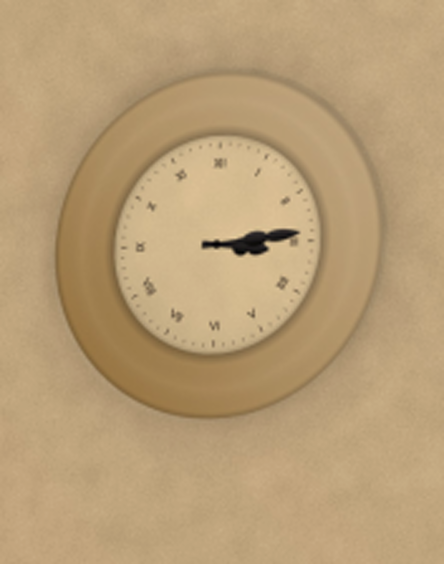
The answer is 3:14
